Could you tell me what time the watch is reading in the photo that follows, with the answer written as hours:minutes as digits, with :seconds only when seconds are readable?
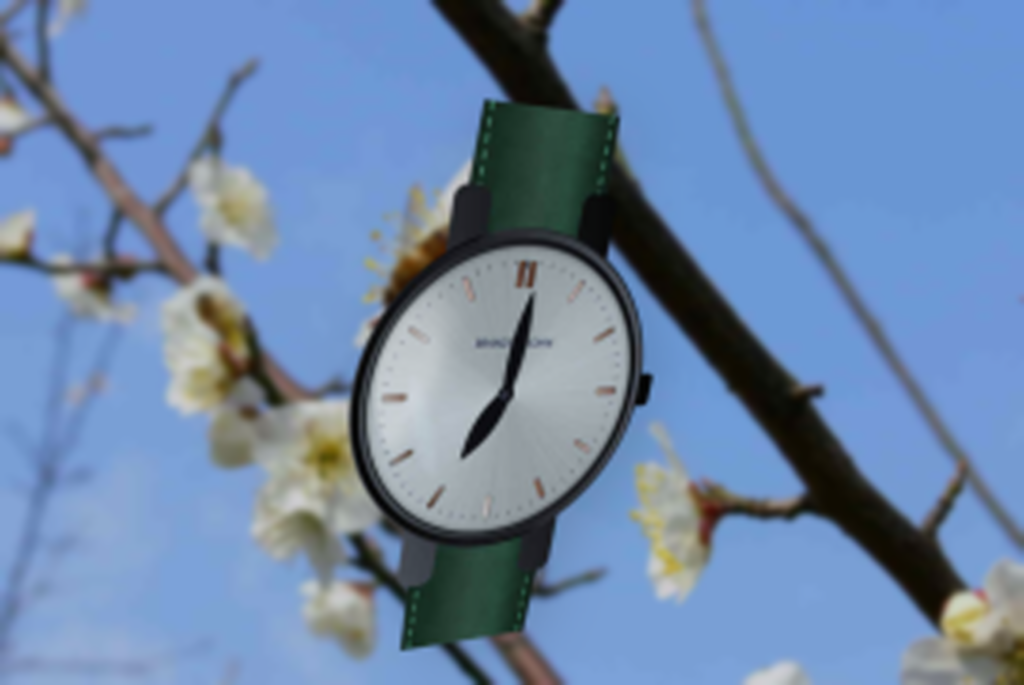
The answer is 7:01
